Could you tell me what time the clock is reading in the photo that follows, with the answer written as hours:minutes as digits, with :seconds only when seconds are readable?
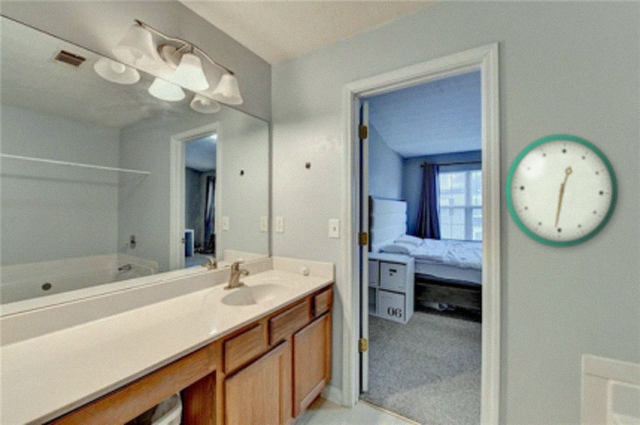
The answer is 12:31
